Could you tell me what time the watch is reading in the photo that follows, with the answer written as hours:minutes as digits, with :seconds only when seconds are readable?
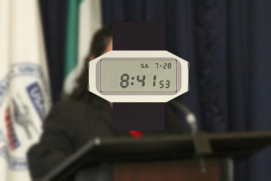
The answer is 8:41:53
